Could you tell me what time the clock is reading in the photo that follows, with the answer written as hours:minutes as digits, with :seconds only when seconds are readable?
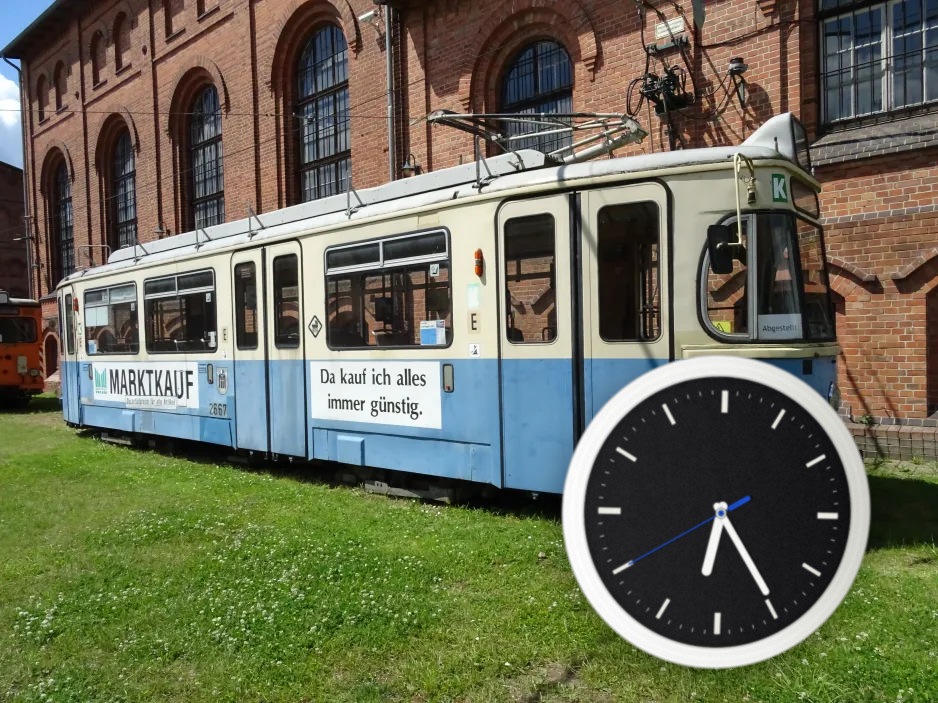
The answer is 6:24:40
